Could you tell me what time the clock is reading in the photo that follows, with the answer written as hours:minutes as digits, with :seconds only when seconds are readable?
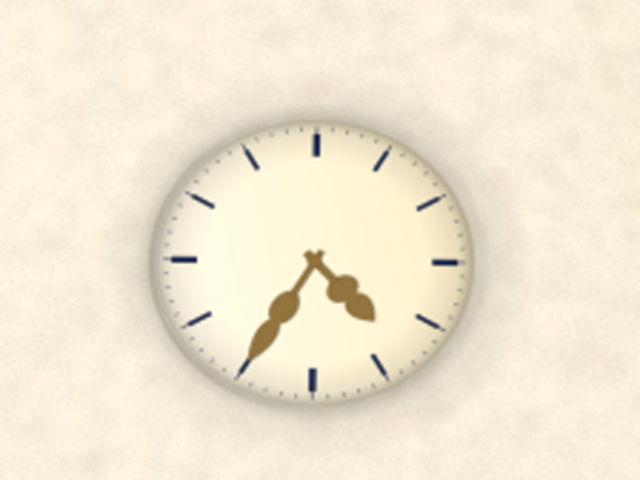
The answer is 4:35
